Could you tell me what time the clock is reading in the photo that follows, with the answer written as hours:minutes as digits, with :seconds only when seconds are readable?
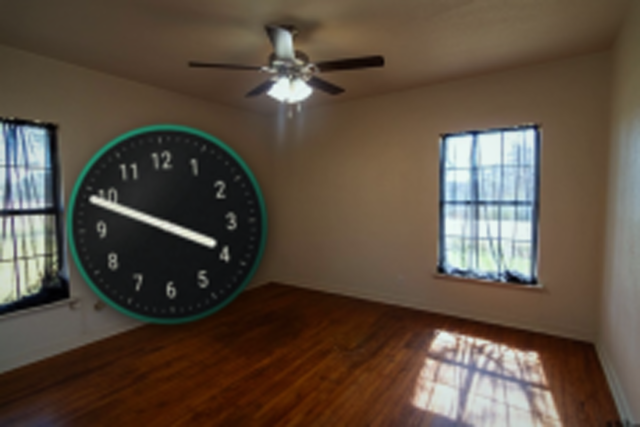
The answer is 3:49
